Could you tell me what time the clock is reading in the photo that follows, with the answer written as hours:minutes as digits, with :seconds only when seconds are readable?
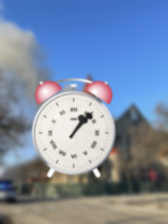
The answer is 1:07
